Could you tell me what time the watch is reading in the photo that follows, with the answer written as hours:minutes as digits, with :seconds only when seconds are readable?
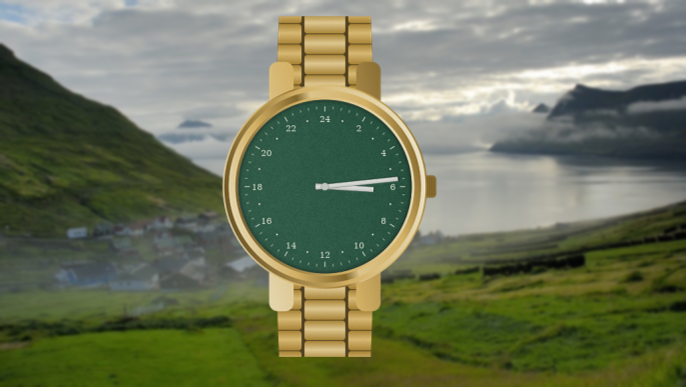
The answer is 6:14
